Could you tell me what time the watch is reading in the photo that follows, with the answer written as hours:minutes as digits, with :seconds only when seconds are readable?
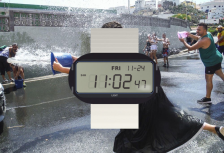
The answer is 11:02:47
